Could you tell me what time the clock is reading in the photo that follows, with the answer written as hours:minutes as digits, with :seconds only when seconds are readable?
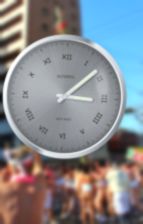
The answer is 3:08
